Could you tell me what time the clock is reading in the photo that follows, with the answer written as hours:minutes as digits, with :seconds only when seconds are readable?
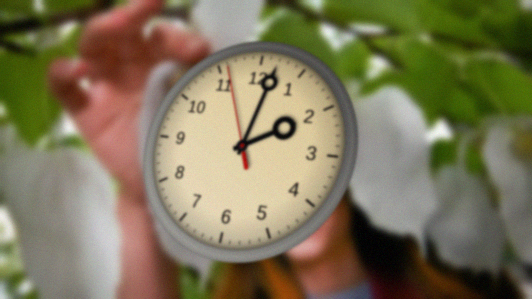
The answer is 2:01:56
